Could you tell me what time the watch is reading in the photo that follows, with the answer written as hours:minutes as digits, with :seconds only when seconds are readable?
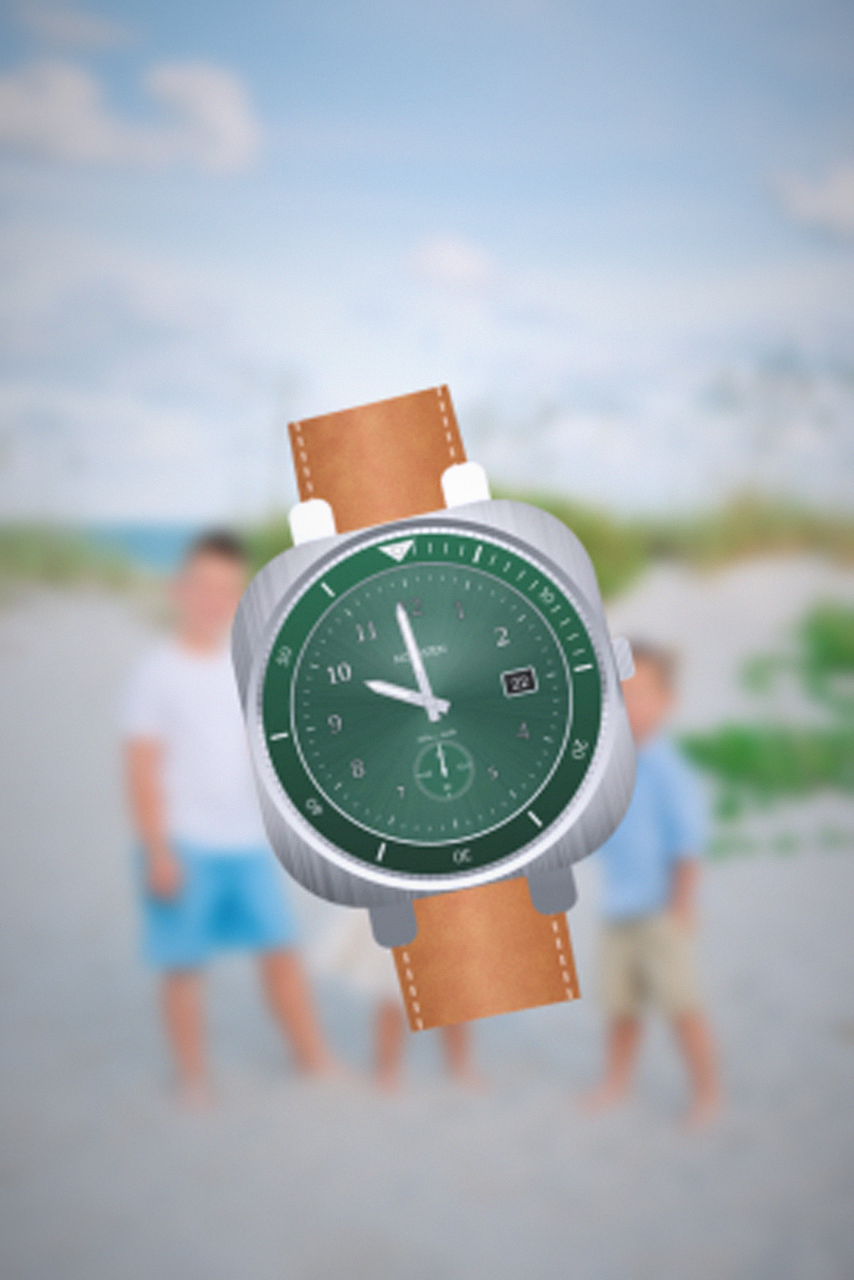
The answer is 9:59
